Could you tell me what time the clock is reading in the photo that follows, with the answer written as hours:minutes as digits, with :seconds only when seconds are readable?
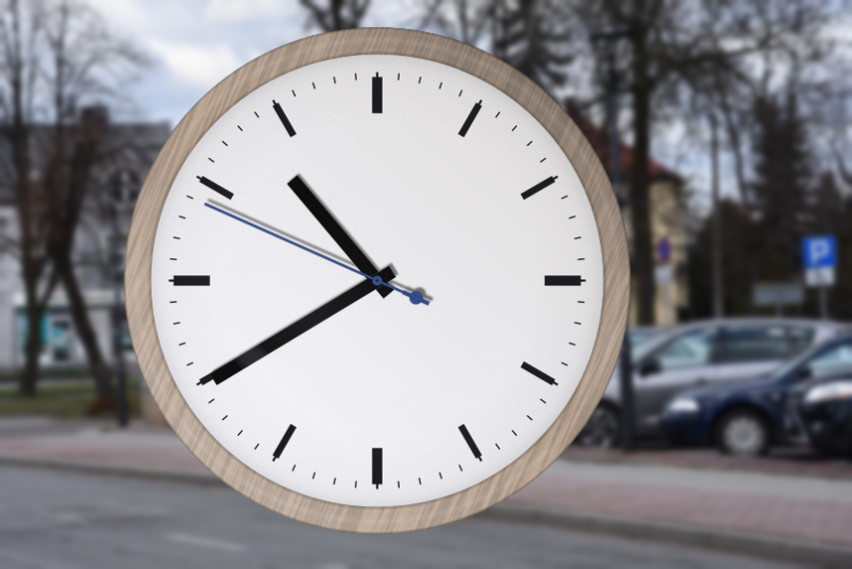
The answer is 10:39:49
